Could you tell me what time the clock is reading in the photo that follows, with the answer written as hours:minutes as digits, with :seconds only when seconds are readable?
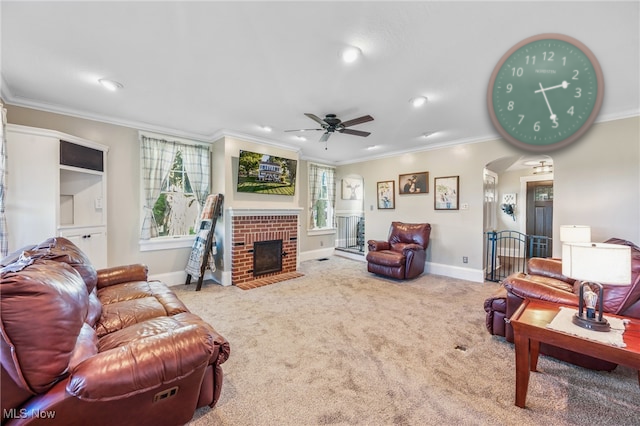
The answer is 2:25
